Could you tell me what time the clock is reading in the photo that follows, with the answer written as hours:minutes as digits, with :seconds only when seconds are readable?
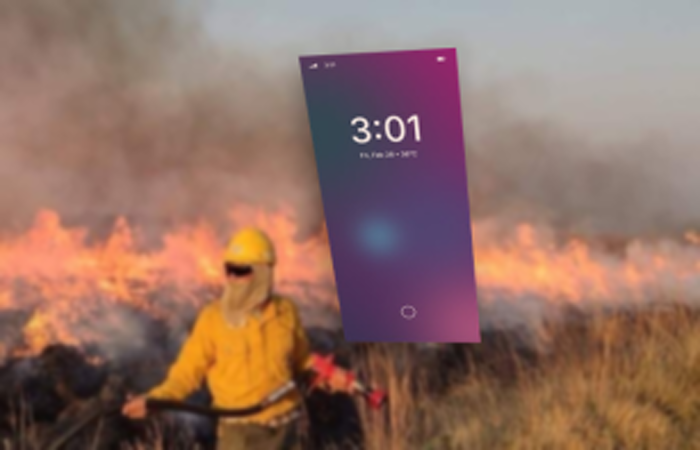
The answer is 3:01
